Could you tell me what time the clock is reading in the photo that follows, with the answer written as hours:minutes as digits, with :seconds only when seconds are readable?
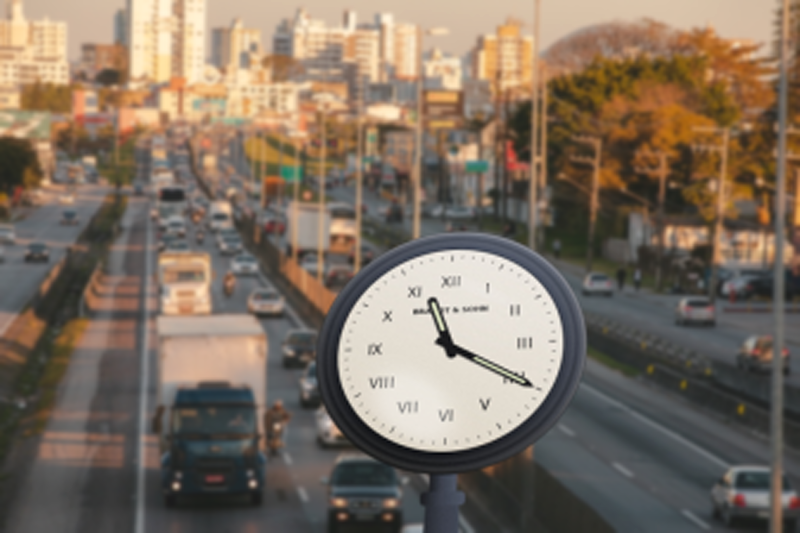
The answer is 11:20
